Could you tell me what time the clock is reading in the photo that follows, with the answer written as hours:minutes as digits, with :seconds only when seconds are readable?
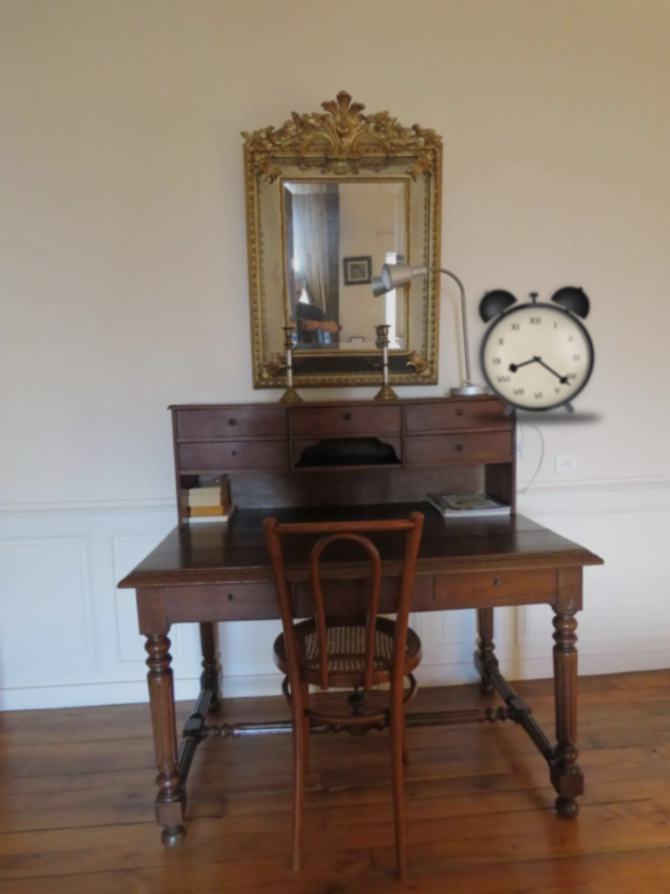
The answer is 8:22
